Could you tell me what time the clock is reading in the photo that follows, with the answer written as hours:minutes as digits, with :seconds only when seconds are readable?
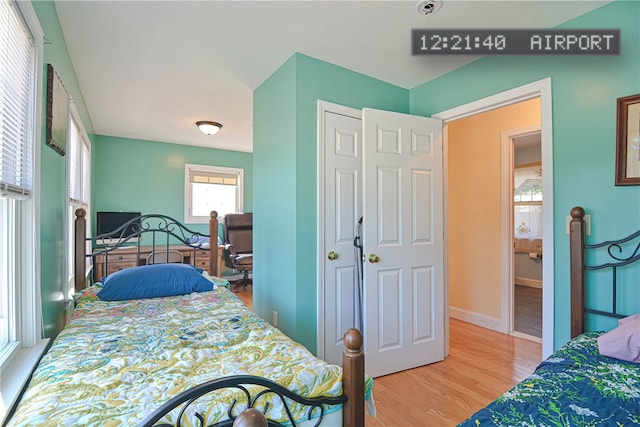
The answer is 12:21:40
